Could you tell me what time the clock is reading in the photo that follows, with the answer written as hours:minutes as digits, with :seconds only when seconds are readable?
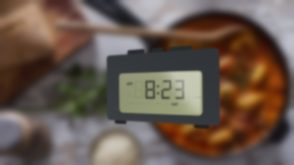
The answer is 8:23
